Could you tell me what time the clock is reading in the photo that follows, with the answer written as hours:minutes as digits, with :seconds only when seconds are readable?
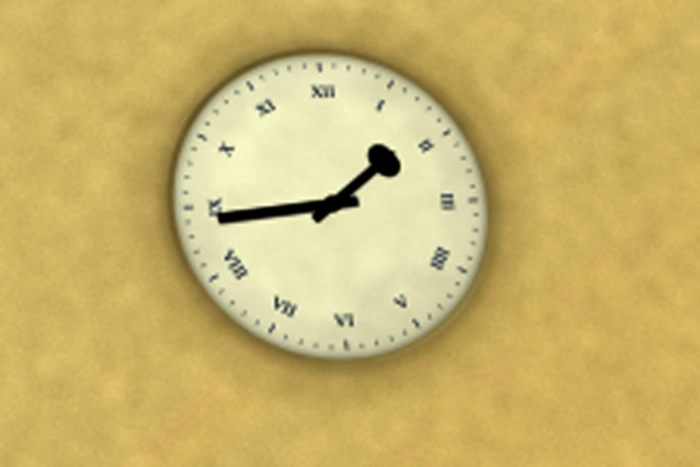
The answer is 1:44
